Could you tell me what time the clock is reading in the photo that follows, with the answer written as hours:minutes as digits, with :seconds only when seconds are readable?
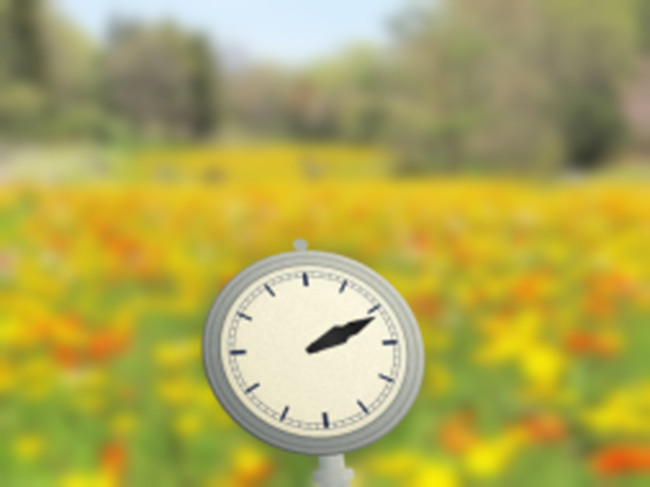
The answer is 2:11
